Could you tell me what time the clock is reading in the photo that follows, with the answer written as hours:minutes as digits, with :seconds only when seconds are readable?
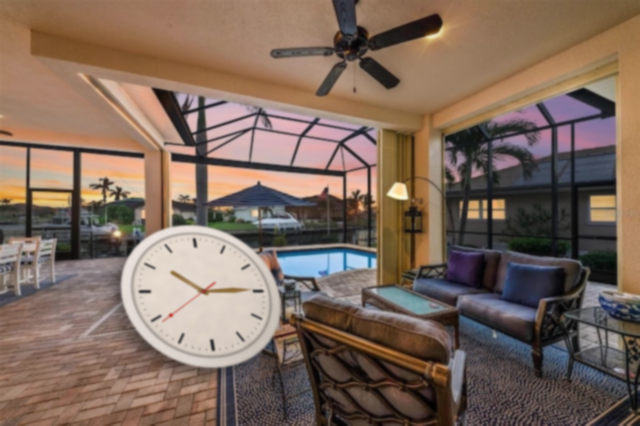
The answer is 10:14:39
